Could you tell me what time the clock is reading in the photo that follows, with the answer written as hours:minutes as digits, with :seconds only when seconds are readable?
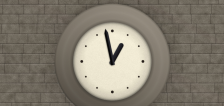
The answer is 12:58
